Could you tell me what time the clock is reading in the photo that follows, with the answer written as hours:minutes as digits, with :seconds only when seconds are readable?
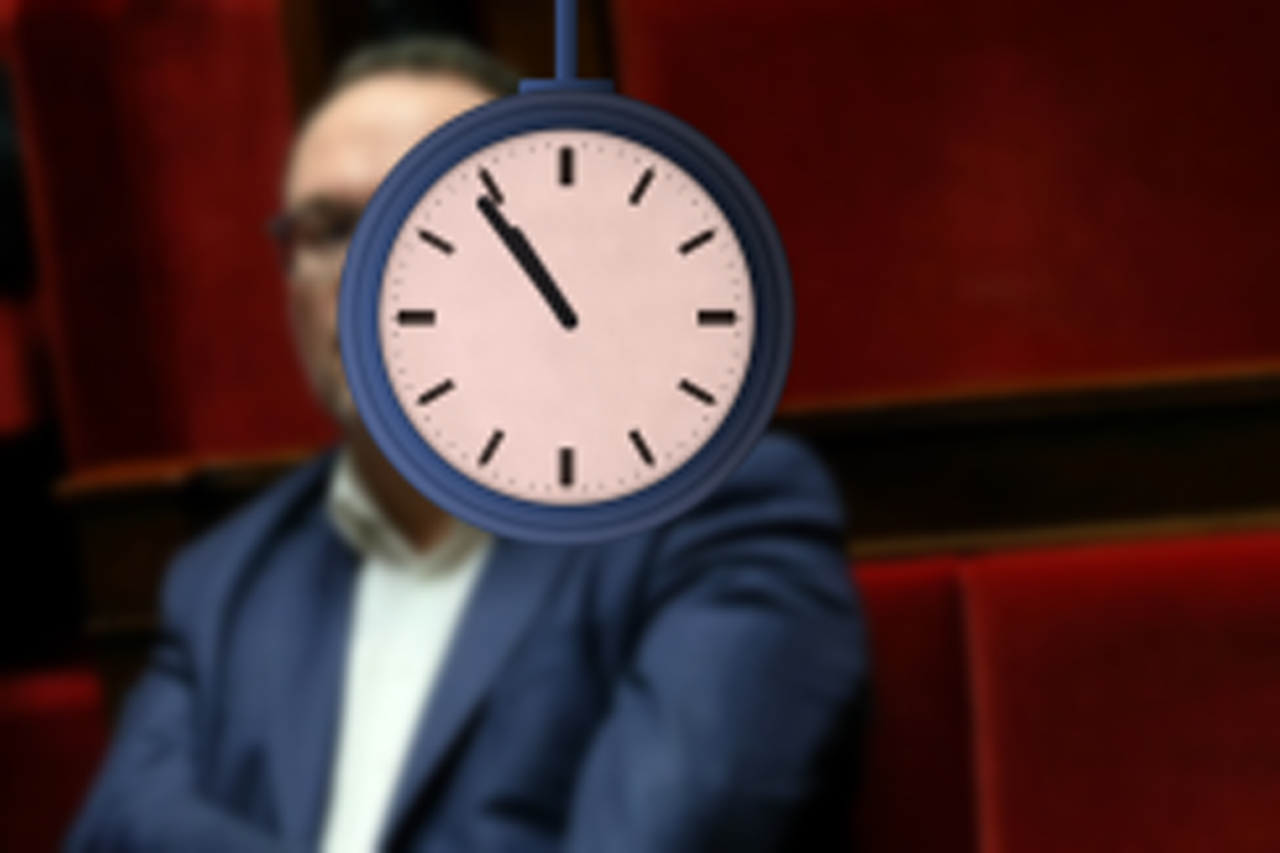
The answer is 10:54
